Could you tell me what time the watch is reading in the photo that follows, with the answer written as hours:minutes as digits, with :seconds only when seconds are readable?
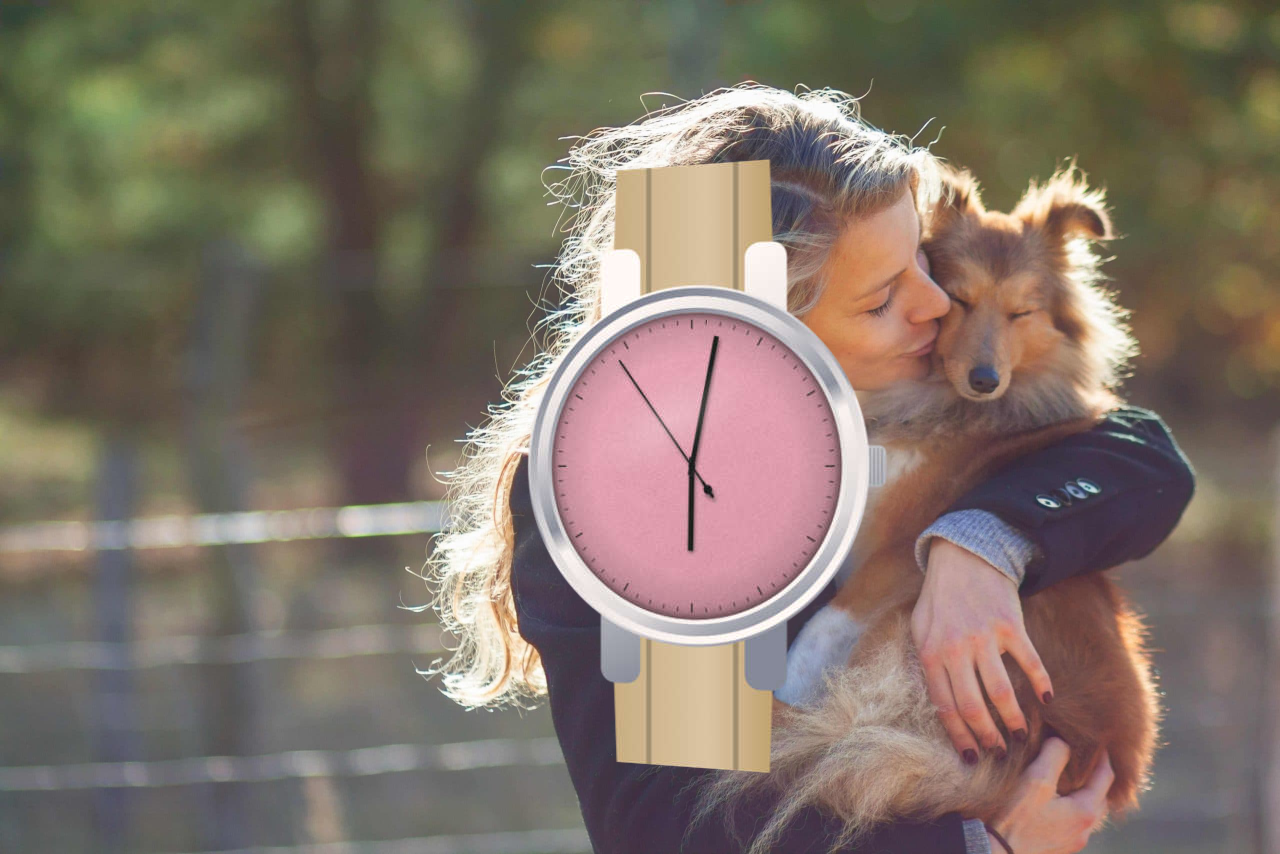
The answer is 6:01:54
